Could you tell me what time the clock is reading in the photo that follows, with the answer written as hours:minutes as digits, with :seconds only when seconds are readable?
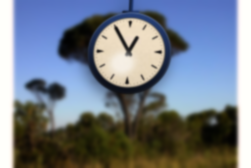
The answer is 12:55
